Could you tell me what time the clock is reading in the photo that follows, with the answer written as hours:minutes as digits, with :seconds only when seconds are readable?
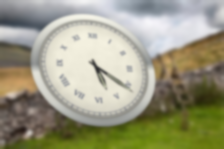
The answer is 5:21
